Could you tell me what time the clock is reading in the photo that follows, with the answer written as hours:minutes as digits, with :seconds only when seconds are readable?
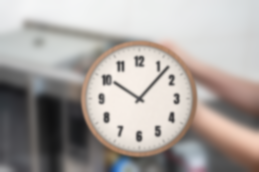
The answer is 10:07
